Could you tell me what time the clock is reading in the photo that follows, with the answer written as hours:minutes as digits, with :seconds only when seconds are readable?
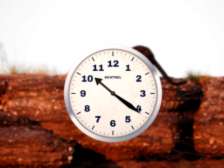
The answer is 10:21
